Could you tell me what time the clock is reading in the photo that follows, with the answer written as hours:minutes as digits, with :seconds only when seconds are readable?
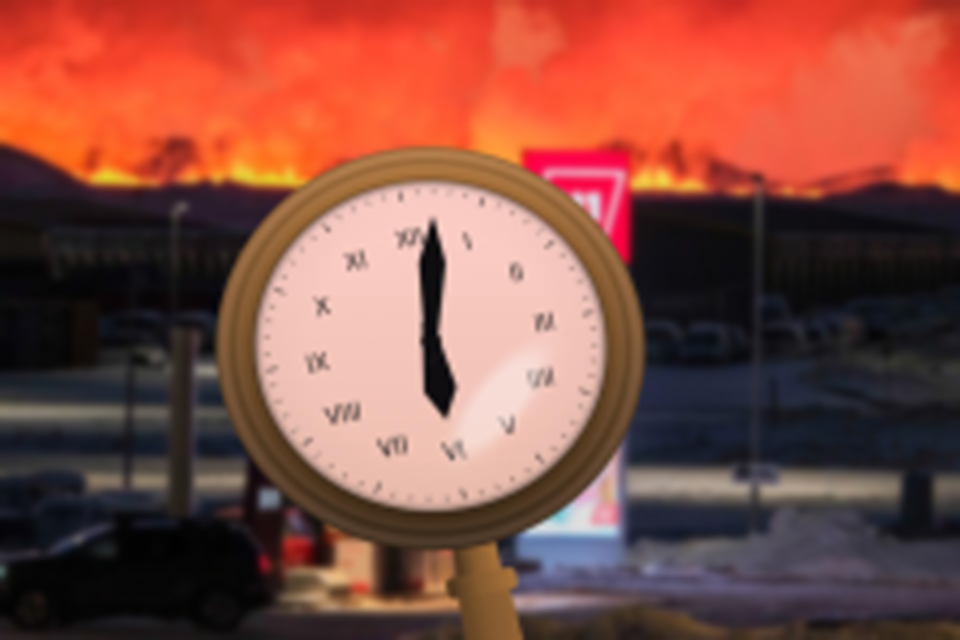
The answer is 6:02
